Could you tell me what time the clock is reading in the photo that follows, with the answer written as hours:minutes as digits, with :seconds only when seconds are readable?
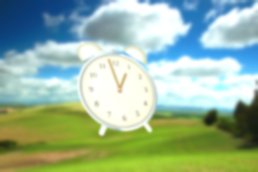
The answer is 12:58
